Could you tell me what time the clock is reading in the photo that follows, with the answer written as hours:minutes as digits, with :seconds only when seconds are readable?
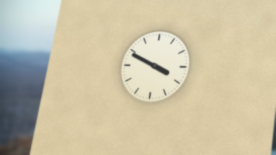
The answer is 3:49
